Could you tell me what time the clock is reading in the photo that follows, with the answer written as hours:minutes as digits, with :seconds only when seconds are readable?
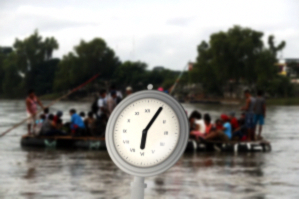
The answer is 6:05
